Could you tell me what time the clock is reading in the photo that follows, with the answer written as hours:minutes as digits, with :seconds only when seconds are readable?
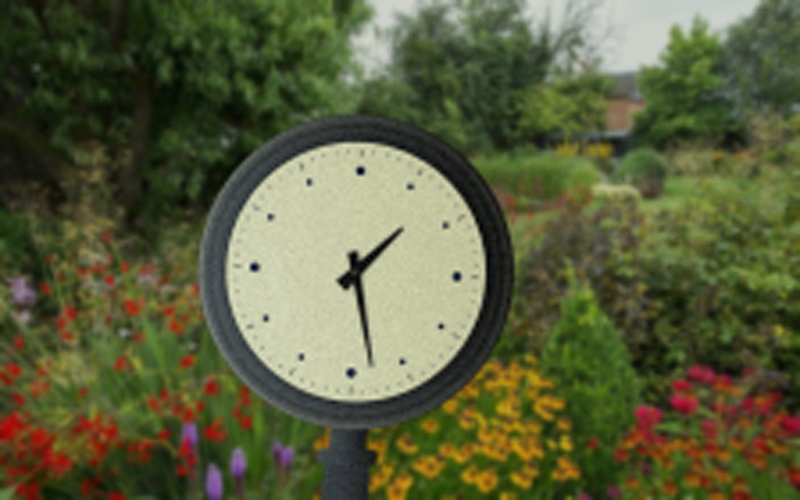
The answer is 1:28
